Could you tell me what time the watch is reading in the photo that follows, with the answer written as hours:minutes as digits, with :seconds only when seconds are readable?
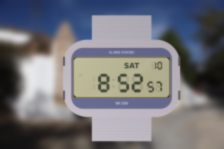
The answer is 8:52:57
